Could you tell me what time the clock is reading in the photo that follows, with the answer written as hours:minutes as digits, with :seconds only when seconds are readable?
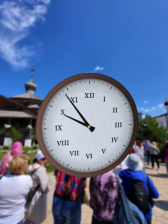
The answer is 9:54
